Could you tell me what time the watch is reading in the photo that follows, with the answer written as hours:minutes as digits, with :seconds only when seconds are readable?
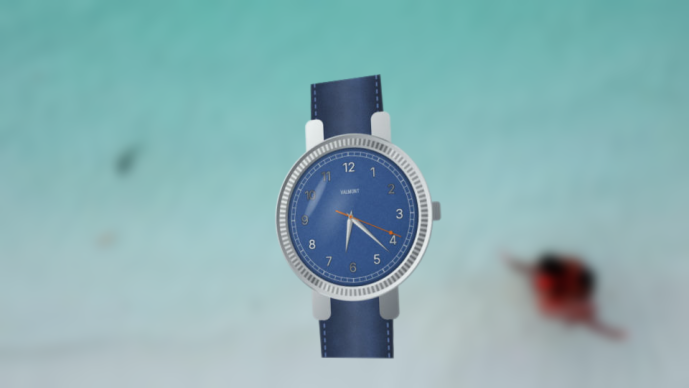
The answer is 6:22:19
